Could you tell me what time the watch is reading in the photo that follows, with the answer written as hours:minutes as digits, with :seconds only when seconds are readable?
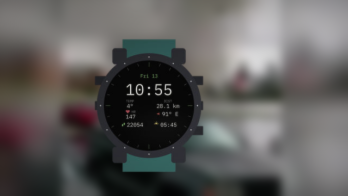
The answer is 10:55
